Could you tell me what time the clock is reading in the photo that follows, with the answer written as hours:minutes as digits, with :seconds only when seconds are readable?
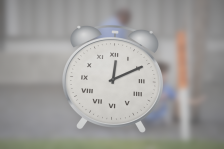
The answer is 12:10
